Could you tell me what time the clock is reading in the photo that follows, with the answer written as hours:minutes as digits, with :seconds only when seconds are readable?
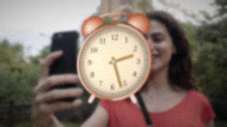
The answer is 2:27
